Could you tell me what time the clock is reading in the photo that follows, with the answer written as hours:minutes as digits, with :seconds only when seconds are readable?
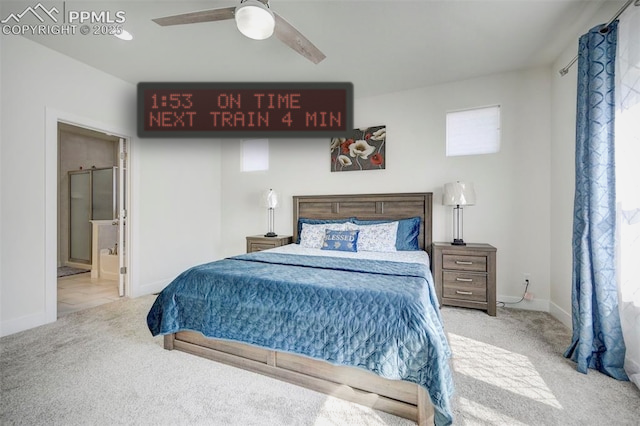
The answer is 1:53
